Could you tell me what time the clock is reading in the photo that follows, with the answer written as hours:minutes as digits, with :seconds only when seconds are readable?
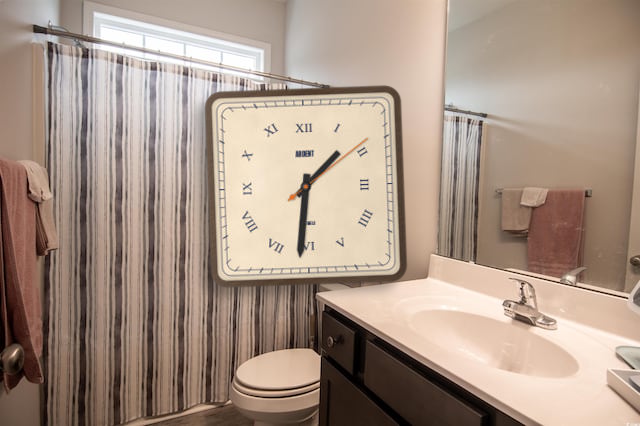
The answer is 1:31:09
